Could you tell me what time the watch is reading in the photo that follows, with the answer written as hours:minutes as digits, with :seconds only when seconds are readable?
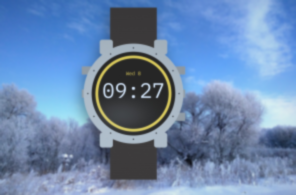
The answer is 9:27
